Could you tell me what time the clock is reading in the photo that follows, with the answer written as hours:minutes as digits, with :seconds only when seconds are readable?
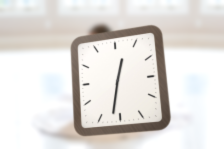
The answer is 12:32
